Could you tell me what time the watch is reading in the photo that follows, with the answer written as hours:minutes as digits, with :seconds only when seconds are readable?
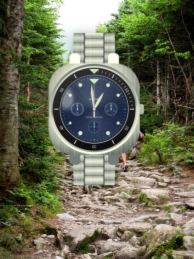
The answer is 12:59
